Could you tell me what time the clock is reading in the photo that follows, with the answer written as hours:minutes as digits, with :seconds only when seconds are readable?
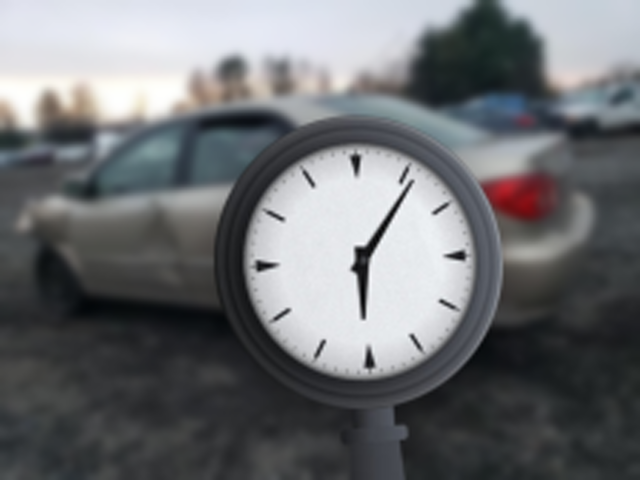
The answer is 6:06
